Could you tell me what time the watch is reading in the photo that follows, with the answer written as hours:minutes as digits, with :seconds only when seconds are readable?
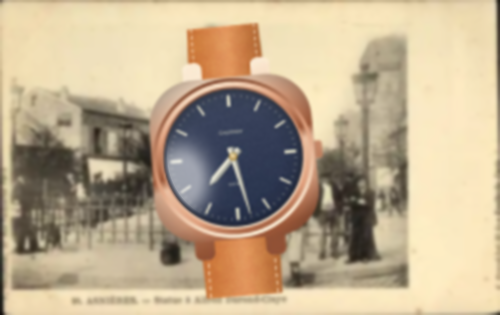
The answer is 7:28
